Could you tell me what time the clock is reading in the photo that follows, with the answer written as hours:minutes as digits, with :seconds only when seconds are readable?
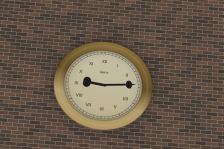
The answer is 9:14
